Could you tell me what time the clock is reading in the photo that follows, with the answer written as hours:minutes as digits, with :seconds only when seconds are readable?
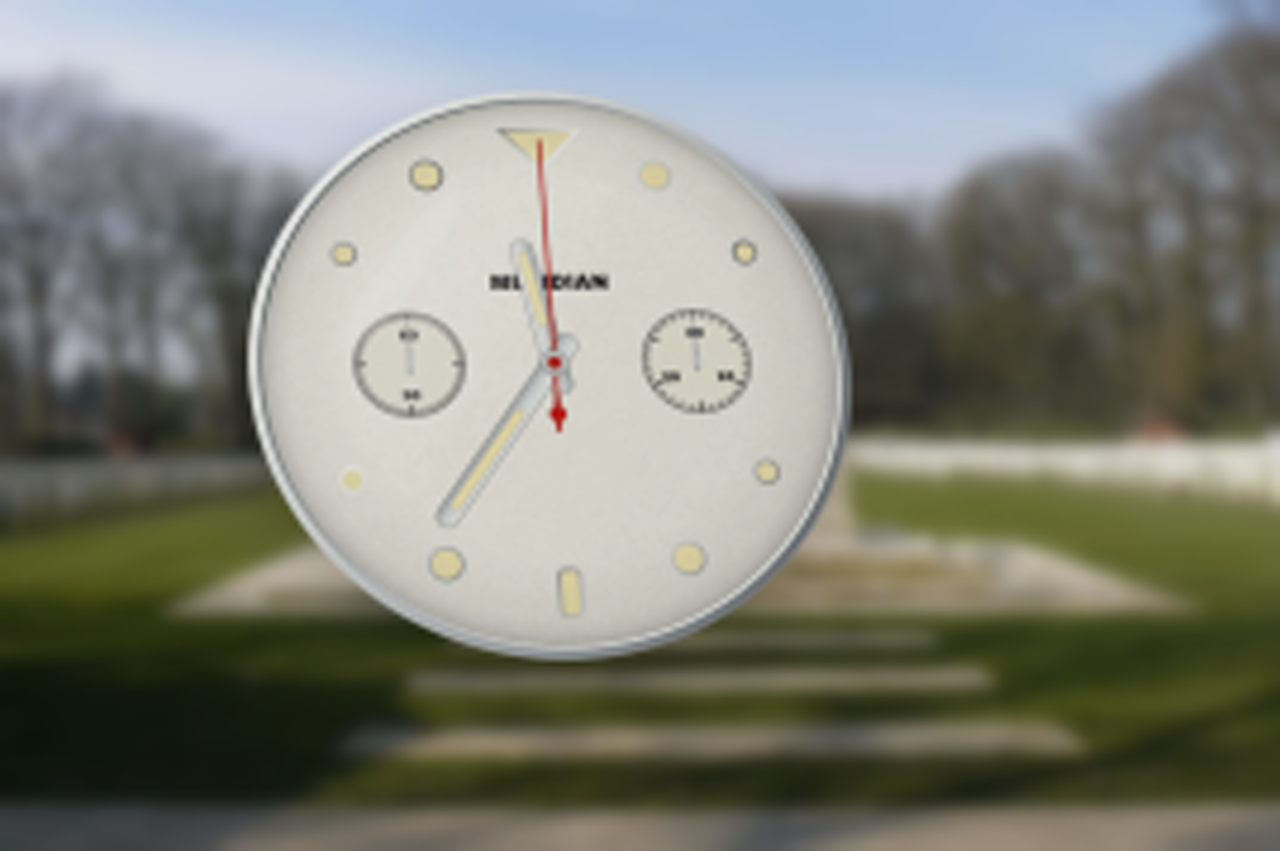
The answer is 11:36
